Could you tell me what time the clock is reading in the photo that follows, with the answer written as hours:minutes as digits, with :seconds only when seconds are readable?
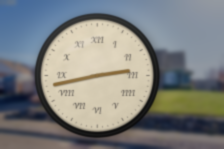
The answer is 2:43
